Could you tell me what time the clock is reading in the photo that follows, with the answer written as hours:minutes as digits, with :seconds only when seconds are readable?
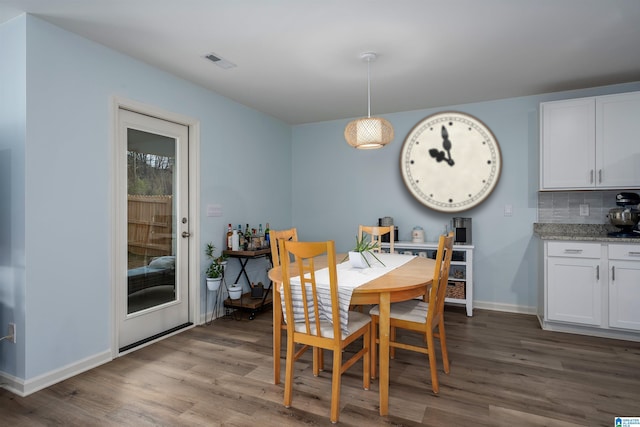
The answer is 9:58
